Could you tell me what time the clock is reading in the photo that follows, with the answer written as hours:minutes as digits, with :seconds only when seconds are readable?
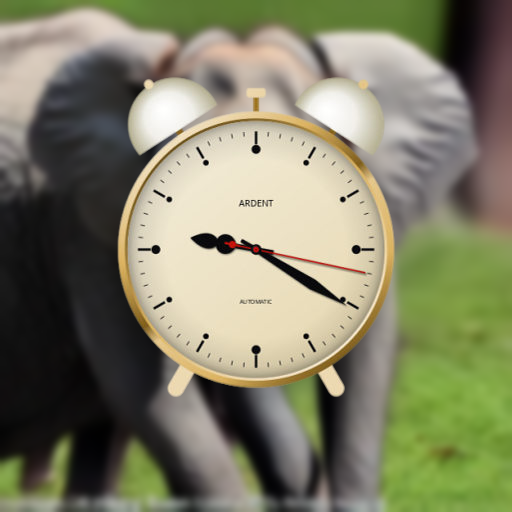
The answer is 9:20:17
